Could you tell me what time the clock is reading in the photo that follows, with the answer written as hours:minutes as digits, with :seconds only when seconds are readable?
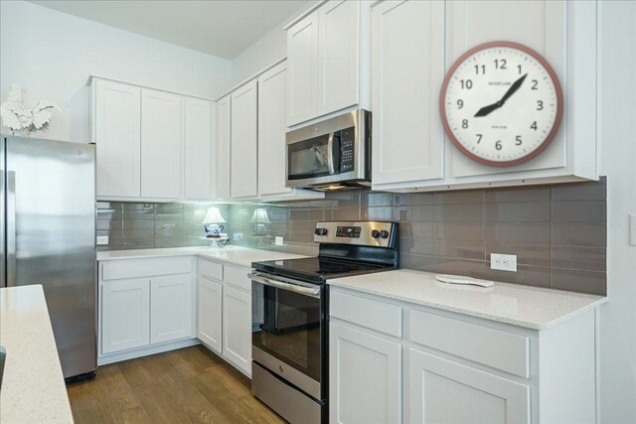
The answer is 8:07
